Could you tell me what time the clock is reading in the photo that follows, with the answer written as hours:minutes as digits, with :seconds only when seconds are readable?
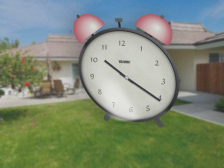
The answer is 10:21
